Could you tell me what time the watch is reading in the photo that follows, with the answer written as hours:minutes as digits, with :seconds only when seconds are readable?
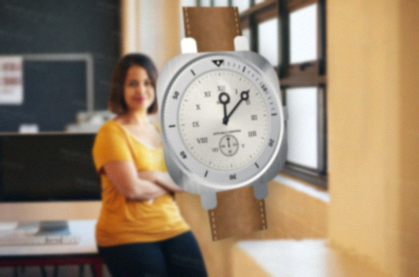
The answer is 12:08
